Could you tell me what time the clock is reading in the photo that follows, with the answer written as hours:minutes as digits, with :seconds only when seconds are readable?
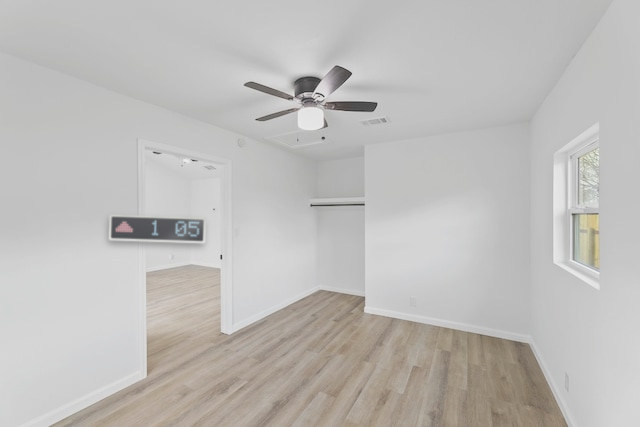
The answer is 1:05
